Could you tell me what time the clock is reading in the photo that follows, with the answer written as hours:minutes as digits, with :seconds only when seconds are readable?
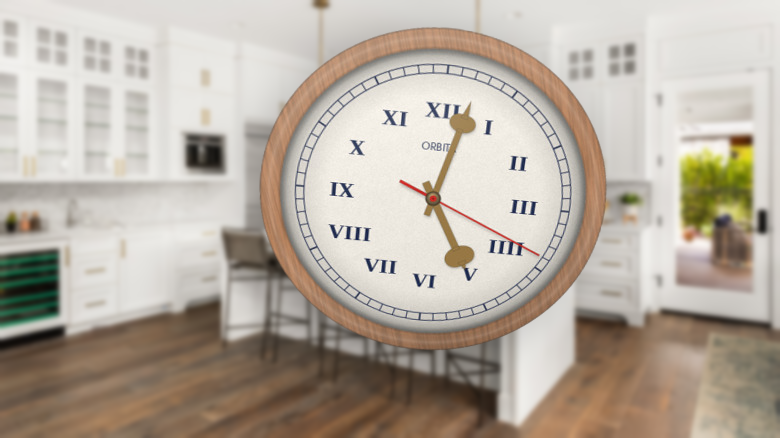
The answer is 5:02:19
